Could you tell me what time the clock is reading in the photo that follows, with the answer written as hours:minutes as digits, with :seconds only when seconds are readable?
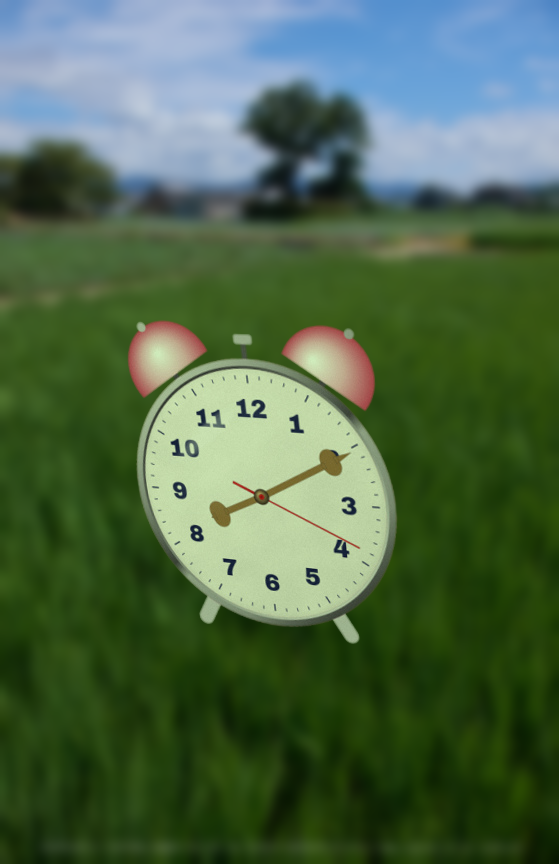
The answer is 8:10:19
